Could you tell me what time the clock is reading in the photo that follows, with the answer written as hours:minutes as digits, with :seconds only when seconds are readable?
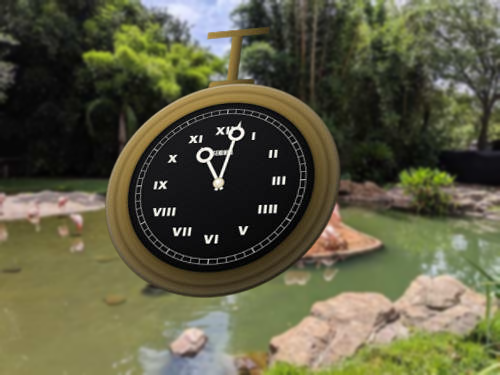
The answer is 11:02
